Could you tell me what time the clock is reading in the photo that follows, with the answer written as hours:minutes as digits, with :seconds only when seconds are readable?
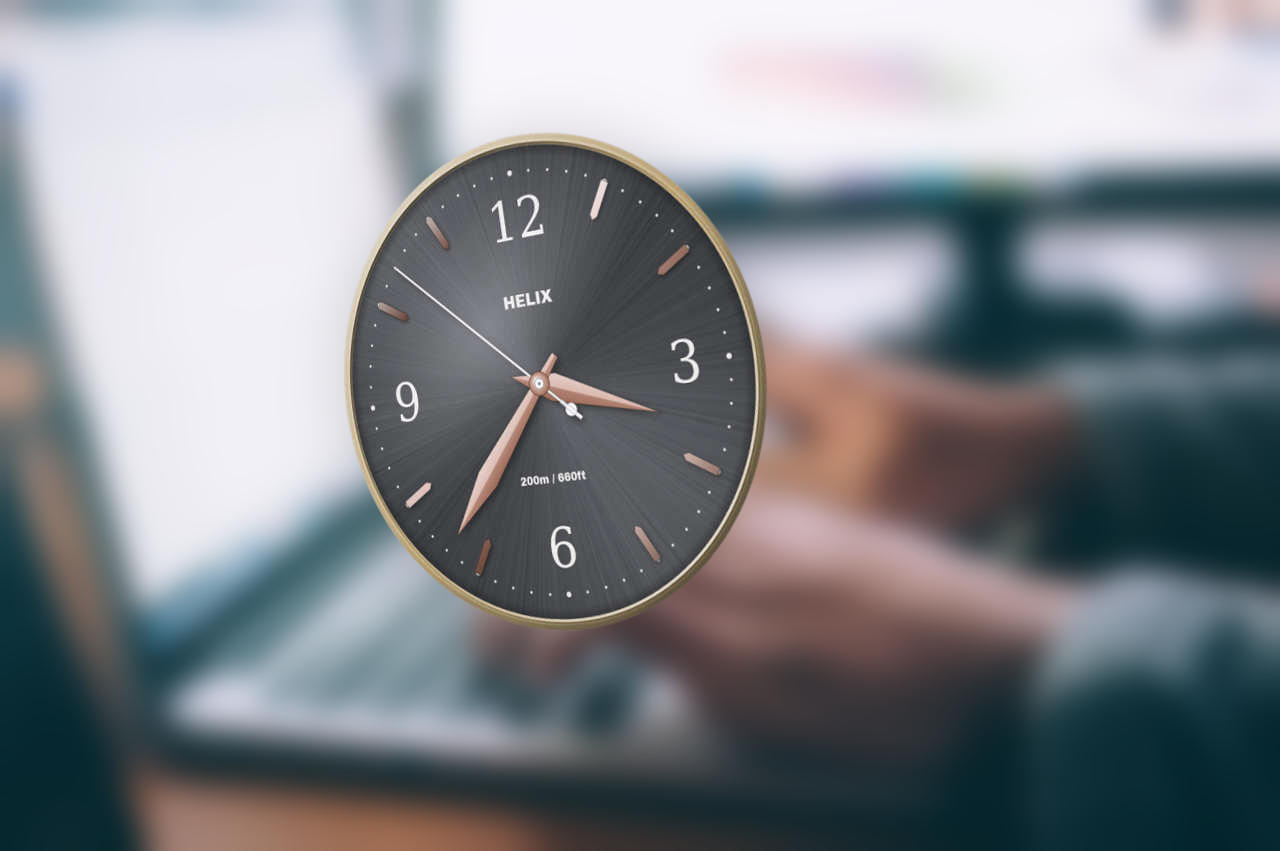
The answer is 3:36:52
